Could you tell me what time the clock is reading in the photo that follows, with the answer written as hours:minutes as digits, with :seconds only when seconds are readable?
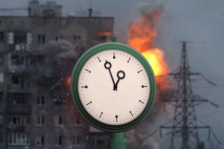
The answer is 12:57
